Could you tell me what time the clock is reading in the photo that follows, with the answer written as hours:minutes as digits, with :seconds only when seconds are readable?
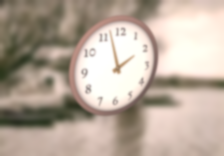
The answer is 1:57
